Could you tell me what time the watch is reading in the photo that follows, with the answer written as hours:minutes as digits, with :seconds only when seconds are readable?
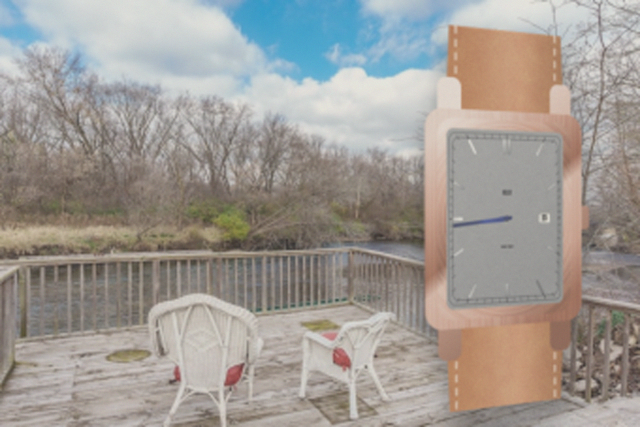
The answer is 8:44
